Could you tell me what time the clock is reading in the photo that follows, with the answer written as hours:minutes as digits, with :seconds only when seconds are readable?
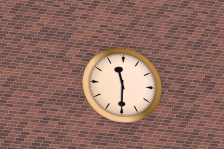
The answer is 11:30
